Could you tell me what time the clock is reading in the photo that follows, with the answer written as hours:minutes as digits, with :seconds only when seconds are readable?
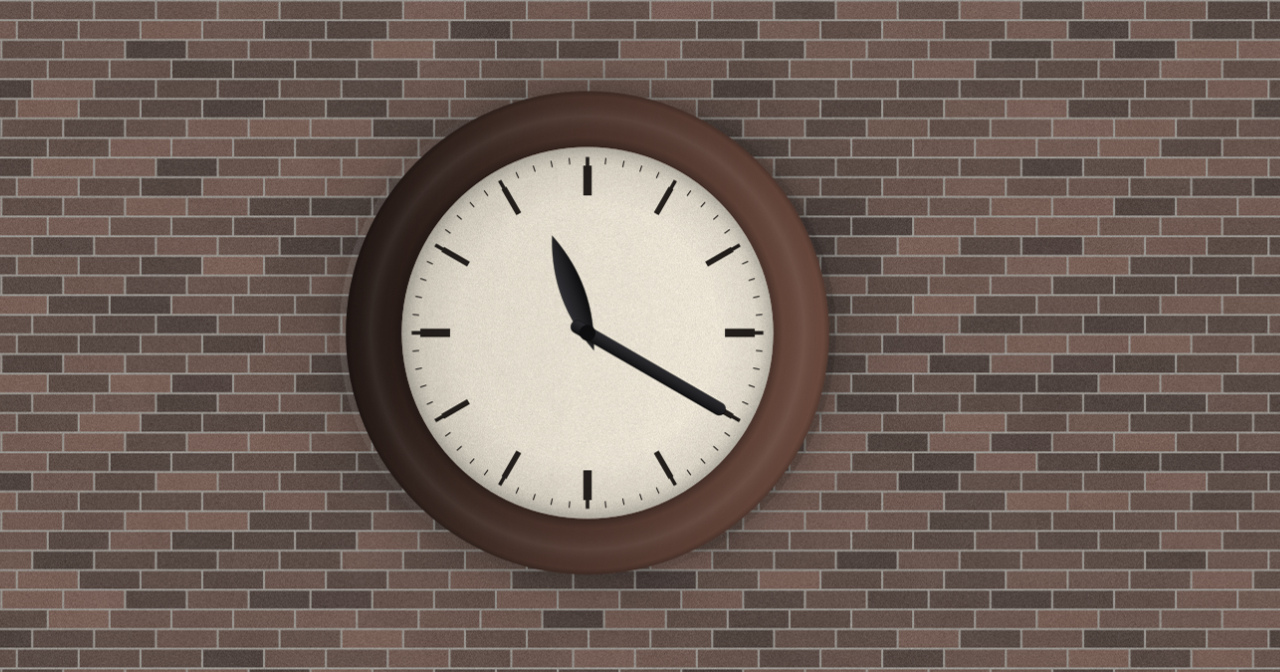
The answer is 11:20
